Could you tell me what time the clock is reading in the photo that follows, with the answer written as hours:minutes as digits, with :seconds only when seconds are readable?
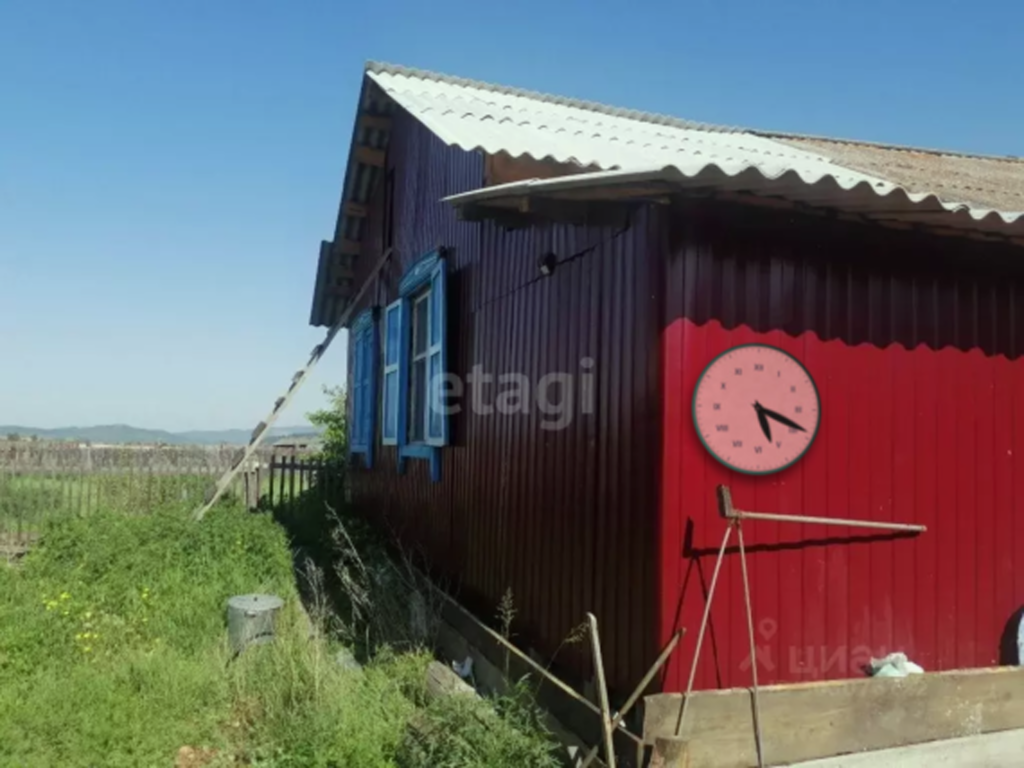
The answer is 5:19
